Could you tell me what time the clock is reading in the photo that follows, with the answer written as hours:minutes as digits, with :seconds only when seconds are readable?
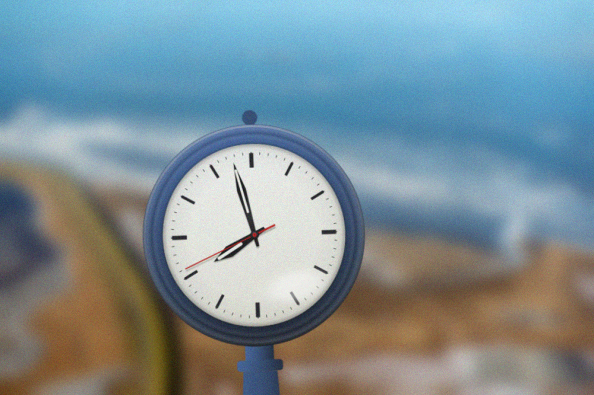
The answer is 7:57:41
